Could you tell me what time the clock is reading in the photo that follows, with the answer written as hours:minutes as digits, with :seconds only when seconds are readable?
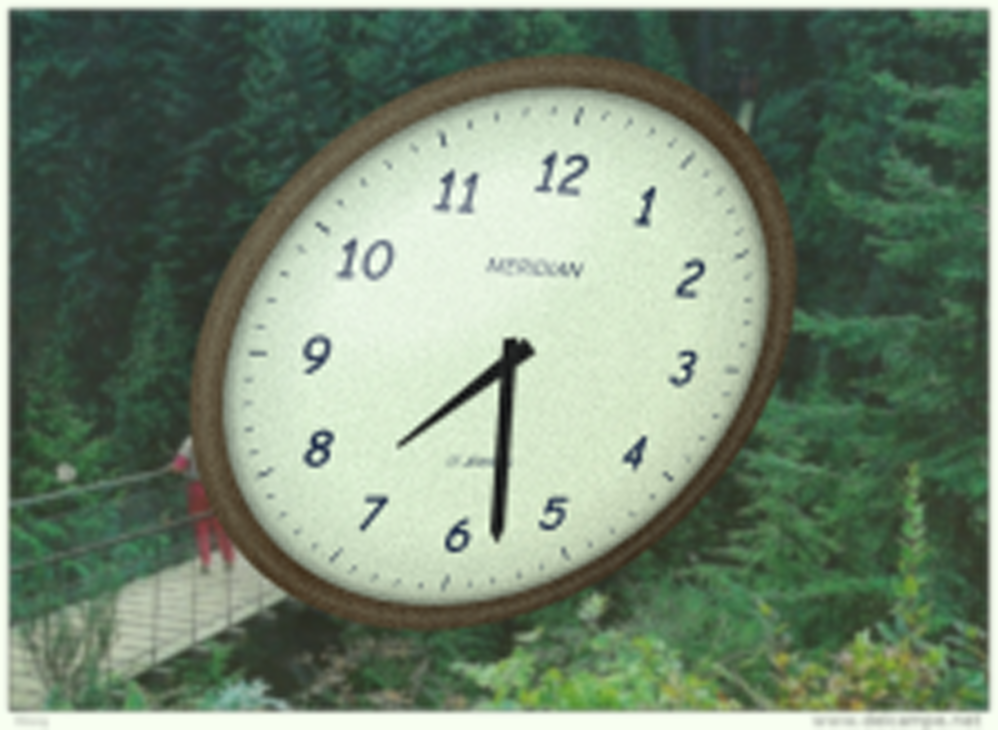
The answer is 7:28
